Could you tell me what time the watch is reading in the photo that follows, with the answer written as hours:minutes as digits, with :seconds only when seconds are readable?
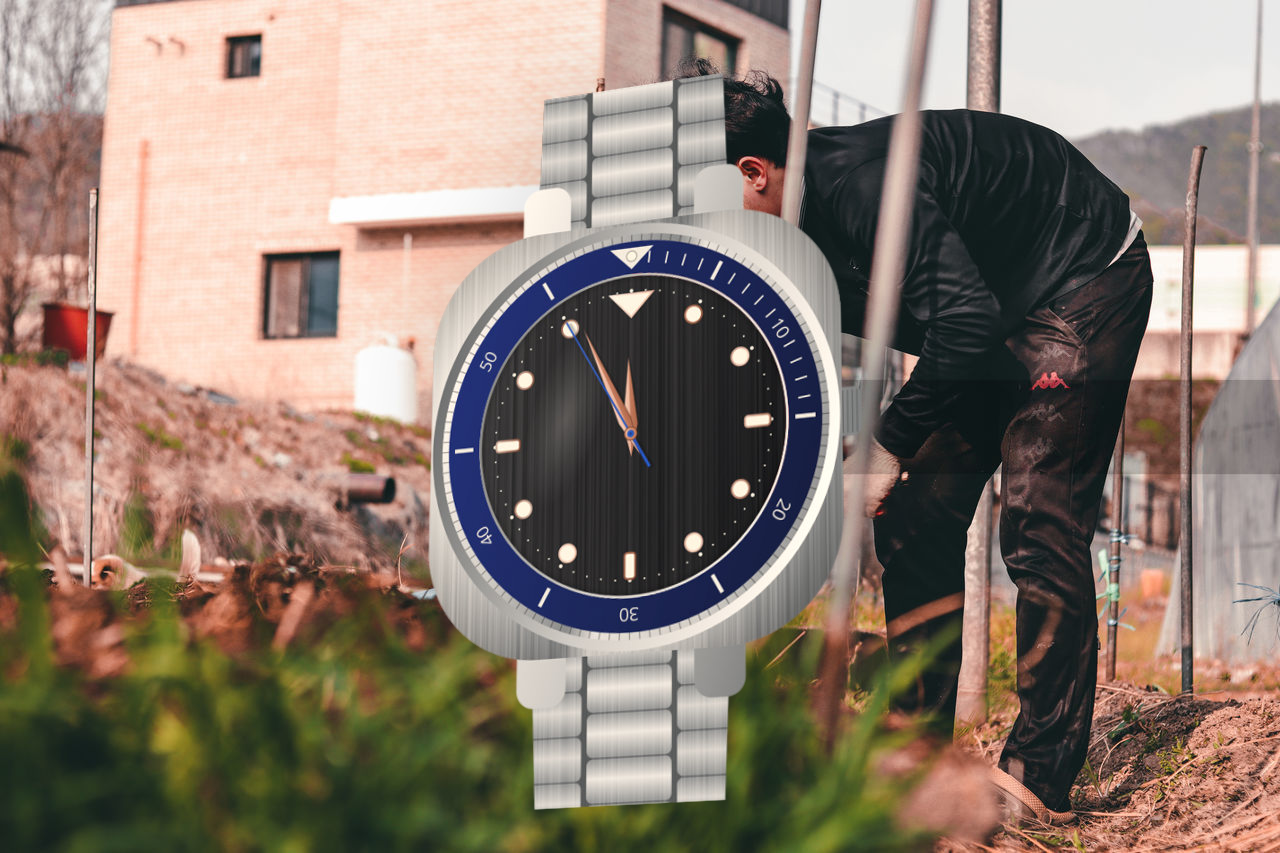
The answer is 11:55:55
